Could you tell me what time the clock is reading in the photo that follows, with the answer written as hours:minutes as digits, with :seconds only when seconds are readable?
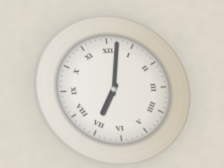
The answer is 7:02
